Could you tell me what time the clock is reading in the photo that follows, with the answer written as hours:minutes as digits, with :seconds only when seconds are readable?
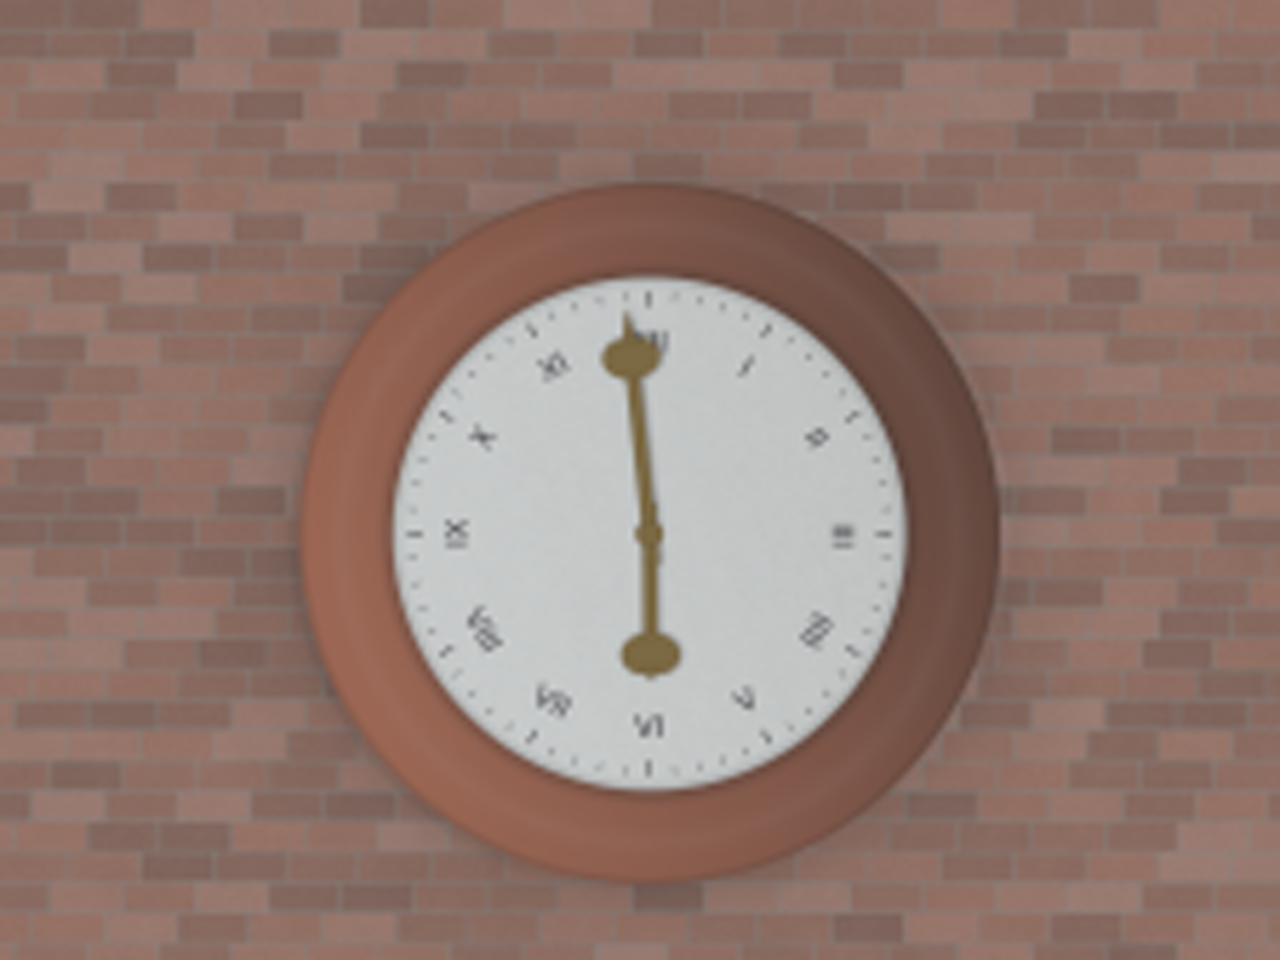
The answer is 5:59
